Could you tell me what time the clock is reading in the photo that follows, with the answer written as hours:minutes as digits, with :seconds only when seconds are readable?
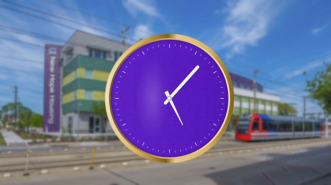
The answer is 5:07
